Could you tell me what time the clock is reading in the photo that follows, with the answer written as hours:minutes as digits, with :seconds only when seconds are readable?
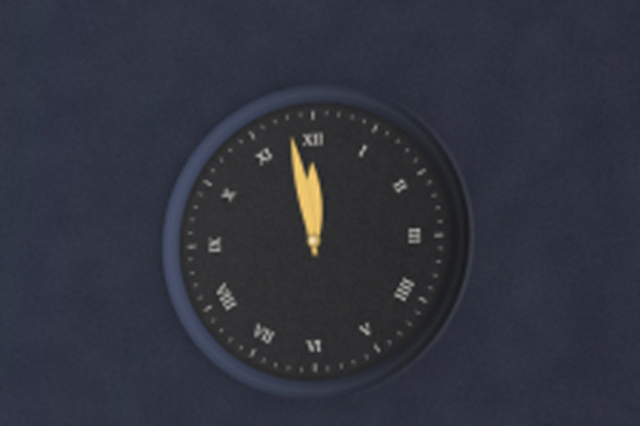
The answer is 11:58
